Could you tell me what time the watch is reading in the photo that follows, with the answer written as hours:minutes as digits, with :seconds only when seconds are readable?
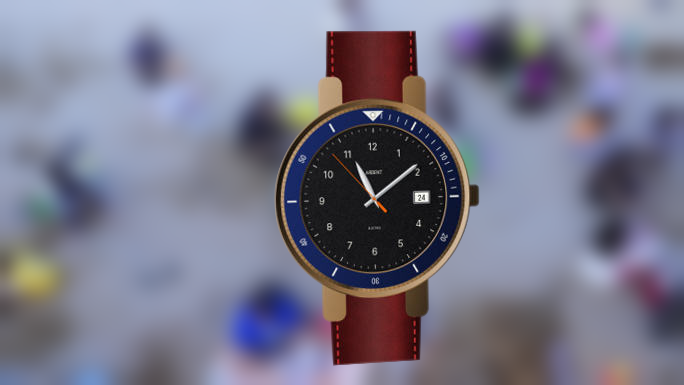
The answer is 11:08:53
